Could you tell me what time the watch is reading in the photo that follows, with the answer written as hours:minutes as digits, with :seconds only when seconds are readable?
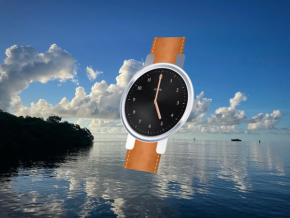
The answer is 5:00
